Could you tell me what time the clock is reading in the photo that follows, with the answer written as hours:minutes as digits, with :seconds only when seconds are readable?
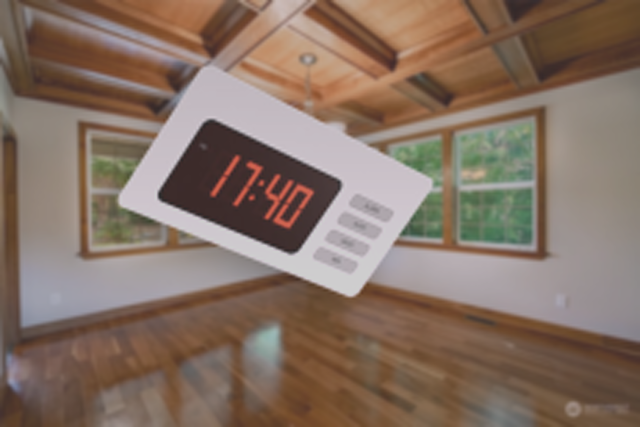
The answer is 17:40
